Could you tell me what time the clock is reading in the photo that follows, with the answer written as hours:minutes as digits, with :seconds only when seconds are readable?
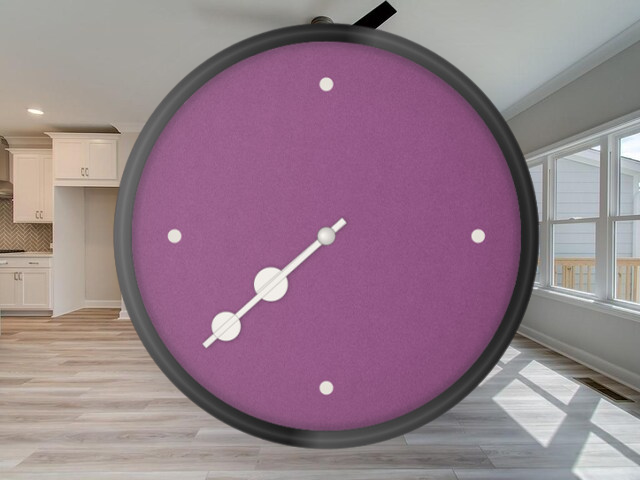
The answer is 7:38
